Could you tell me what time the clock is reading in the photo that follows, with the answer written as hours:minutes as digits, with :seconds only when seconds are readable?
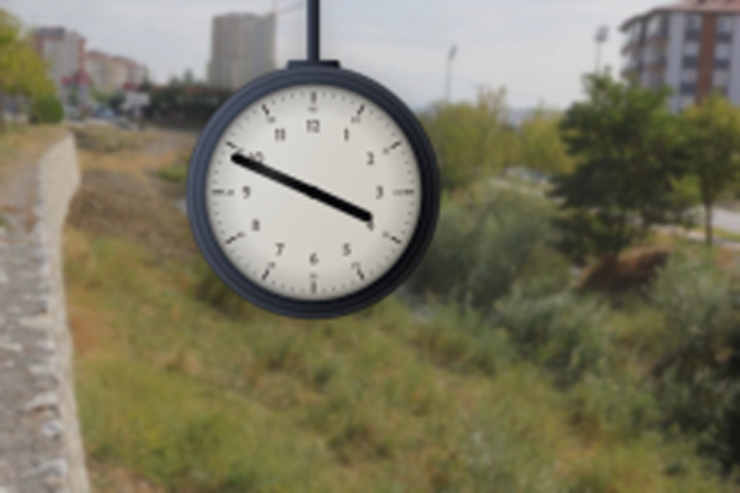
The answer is 3:49
